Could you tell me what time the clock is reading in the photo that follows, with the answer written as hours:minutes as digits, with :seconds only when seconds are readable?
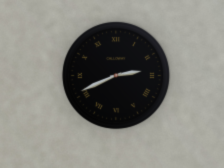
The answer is 2:41
